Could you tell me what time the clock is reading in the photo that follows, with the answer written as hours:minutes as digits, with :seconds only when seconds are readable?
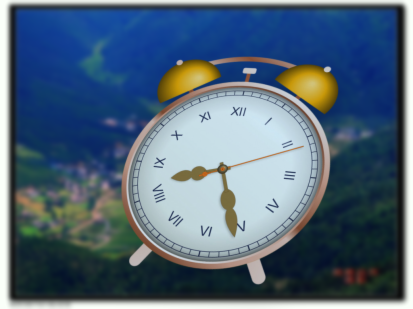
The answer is 8:26:11
